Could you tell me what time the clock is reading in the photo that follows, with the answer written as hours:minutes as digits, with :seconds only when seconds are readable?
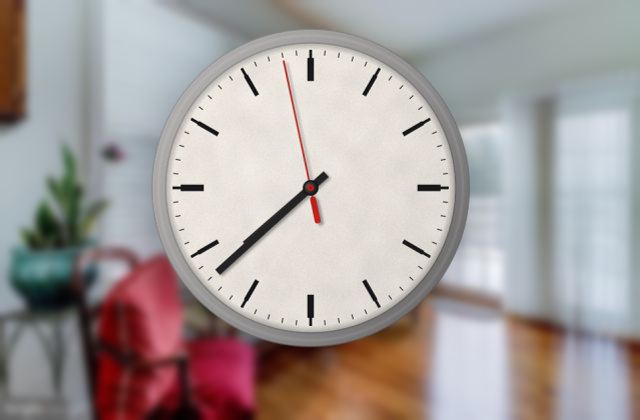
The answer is 7:37:58
